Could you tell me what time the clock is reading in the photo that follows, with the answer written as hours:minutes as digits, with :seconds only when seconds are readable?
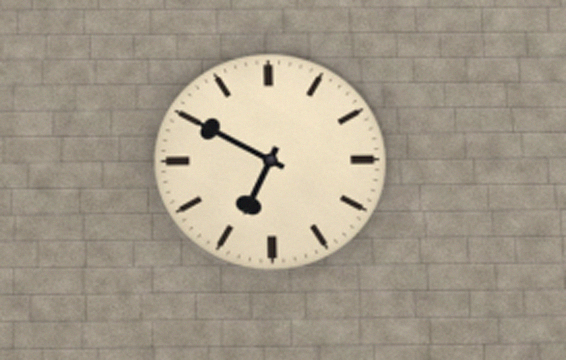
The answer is 6:50
